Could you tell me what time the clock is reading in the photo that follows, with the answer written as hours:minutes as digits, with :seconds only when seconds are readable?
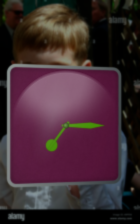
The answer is 7:15
